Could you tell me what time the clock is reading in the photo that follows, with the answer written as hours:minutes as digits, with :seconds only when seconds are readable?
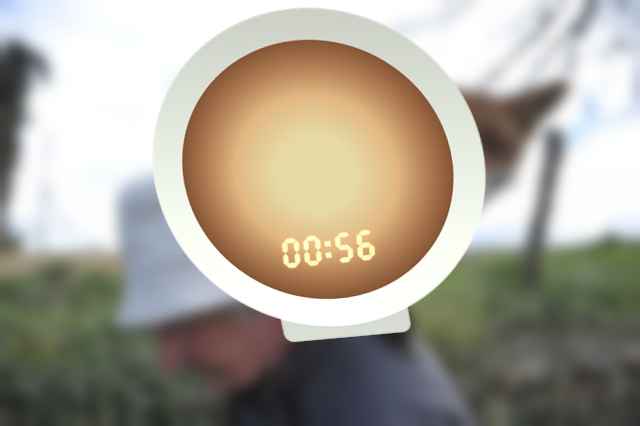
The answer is 0:56
